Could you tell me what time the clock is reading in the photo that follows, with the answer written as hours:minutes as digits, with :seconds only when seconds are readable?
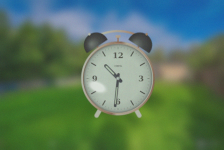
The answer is 10:31
